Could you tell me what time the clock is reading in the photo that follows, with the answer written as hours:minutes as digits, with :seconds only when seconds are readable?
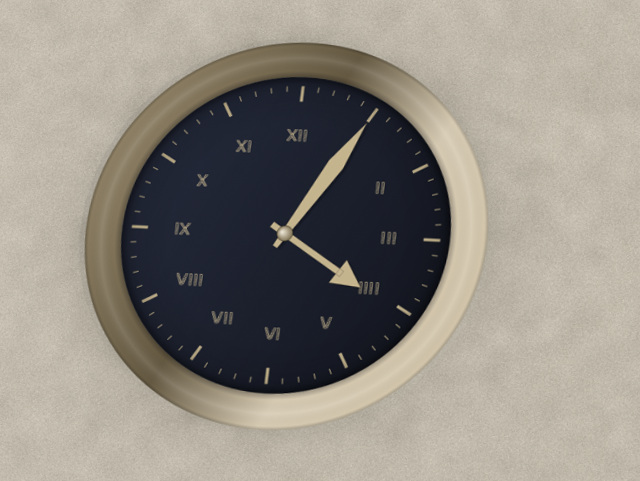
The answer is 4:05
